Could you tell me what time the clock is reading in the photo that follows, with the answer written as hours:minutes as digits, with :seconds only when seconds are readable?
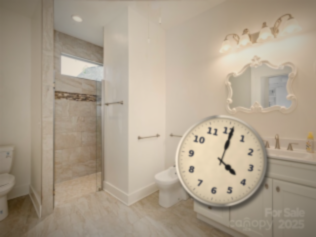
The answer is 4:01
